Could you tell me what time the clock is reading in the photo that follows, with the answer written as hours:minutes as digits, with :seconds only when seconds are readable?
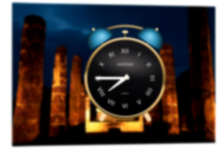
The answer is 7:45
